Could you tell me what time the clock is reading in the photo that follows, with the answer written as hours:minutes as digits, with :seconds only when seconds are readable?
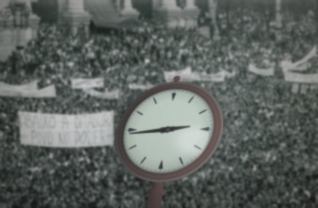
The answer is 2:44
